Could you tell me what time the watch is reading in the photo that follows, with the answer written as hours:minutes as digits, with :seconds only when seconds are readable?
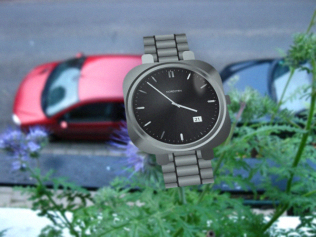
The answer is 3:53
